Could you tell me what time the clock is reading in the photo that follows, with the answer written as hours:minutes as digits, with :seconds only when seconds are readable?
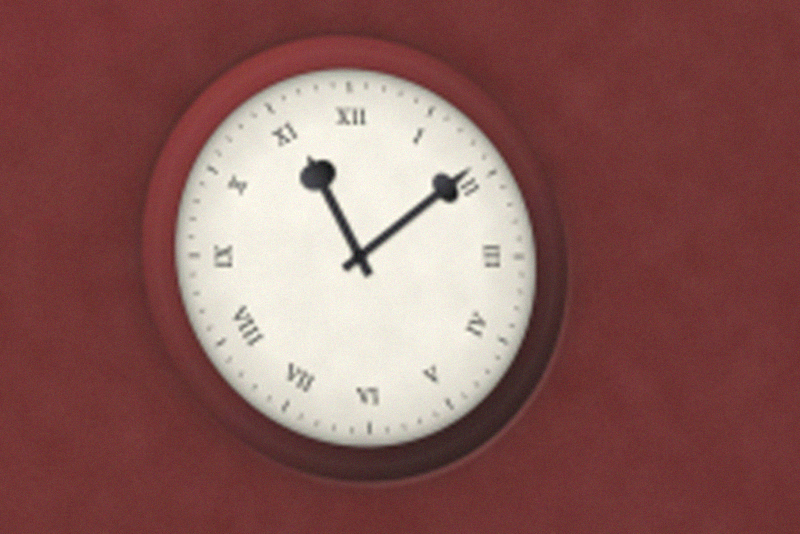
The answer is 11:09
